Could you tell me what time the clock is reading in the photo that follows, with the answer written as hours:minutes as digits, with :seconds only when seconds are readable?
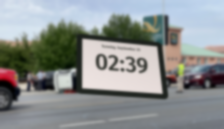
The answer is 2:39
